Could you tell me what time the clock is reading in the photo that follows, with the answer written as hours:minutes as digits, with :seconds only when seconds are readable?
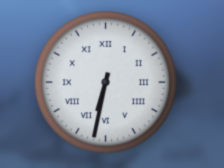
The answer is 6:32
